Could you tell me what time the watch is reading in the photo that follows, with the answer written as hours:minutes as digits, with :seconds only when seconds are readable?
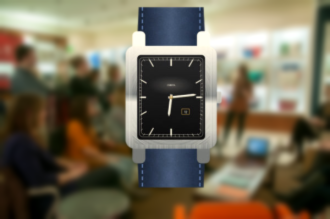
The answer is 6:14
